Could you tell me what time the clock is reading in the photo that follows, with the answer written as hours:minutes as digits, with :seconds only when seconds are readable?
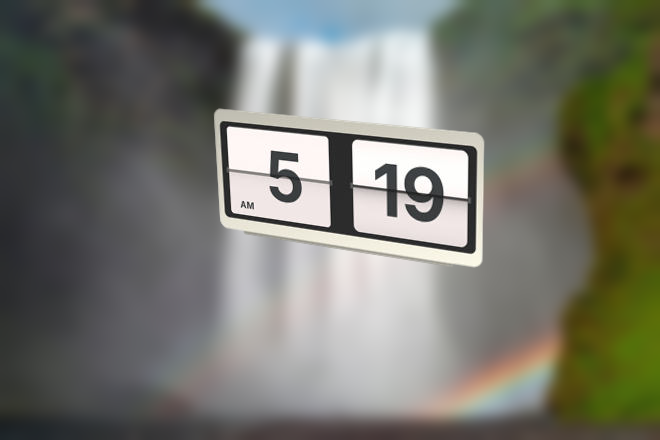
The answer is 5:19
